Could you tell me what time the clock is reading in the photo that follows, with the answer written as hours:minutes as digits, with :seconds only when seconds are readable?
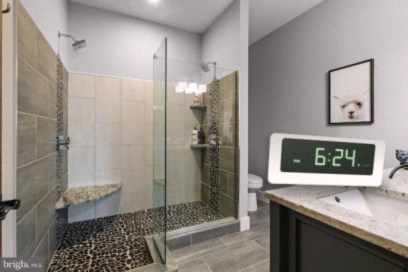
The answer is 6:24
